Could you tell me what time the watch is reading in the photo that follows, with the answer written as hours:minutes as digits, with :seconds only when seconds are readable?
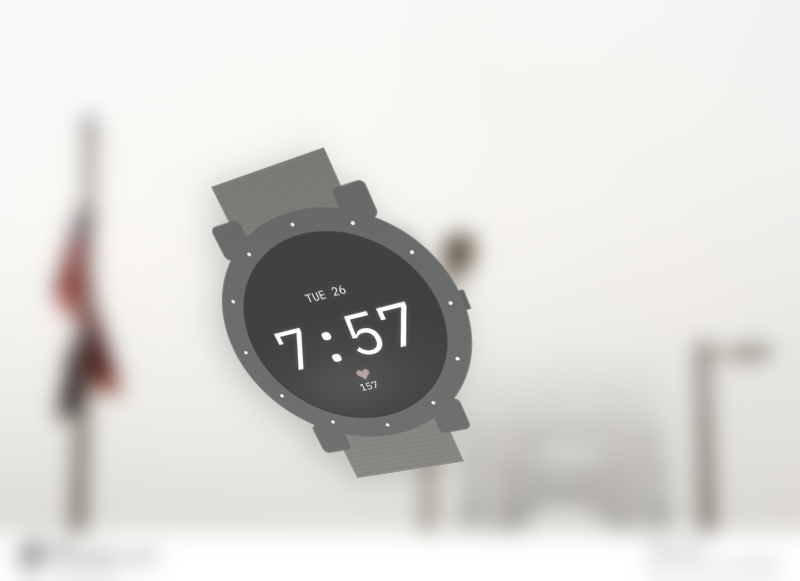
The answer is 7:57
